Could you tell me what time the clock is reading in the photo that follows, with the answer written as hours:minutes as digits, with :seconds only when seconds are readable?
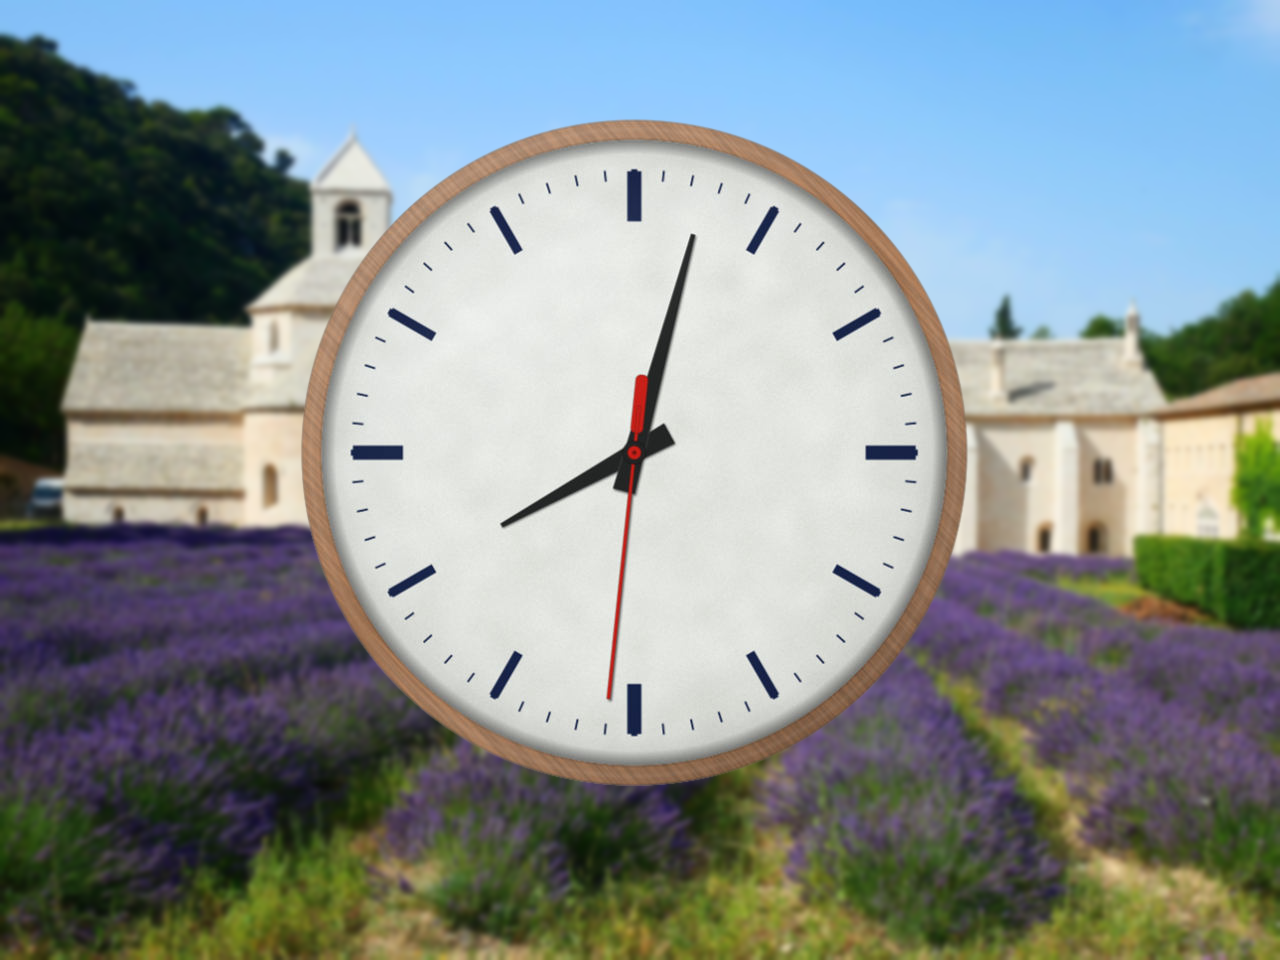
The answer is 8:02:31
